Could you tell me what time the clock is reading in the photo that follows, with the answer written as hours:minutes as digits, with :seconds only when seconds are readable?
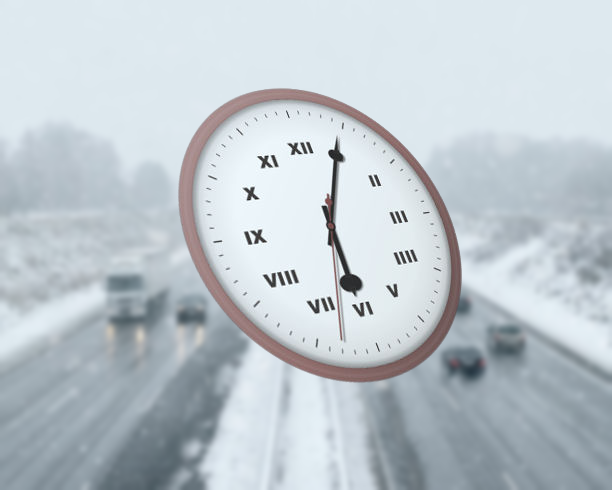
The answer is 6:04:33
